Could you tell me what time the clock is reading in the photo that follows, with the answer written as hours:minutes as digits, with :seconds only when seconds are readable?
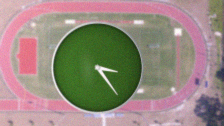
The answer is 3:24
